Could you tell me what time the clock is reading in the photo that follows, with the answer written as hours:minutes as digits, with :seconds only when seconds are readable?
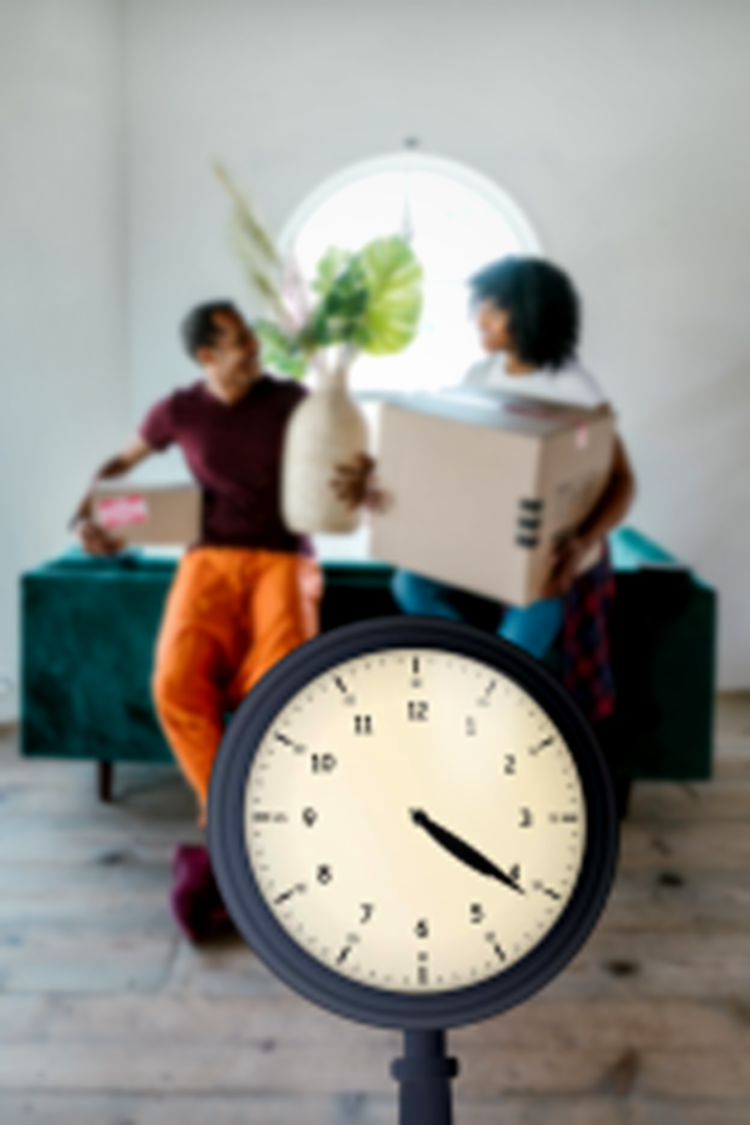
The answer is 4:21
